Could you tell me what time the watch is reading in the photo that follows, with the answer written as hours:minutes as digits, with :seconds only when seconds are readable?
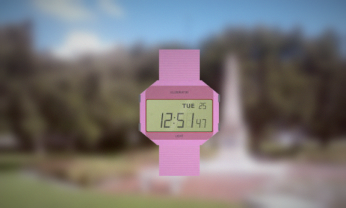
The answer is 12:51:47
